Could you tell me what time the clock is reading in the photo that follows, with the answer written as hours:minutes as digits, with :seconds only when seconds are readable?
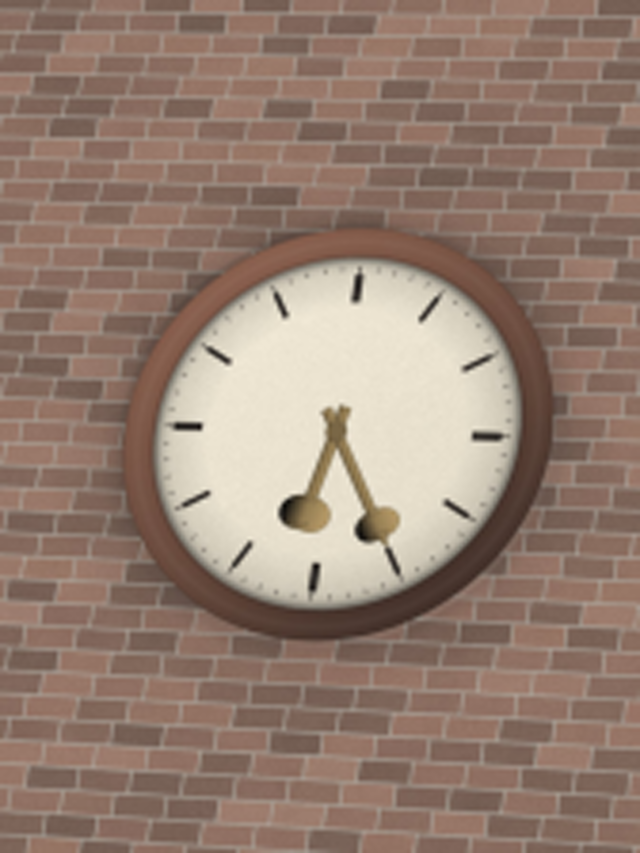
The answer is 6:25
